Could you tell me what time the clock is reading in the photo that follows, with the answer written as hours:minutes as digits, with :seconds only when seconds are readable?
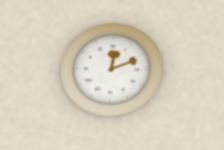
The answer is 12:11
